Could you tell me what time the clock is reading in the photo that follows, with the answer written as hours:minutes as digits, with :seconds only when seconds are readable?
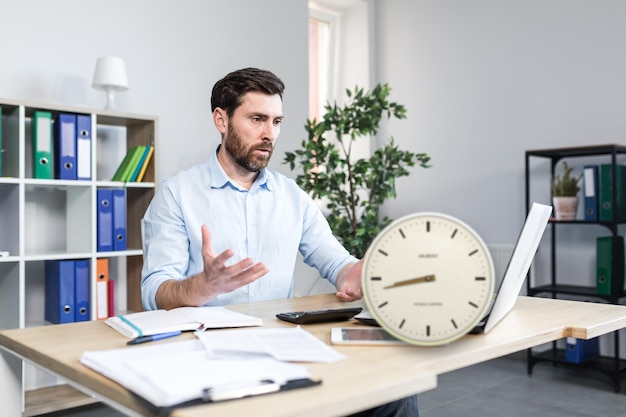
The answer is 8:43
